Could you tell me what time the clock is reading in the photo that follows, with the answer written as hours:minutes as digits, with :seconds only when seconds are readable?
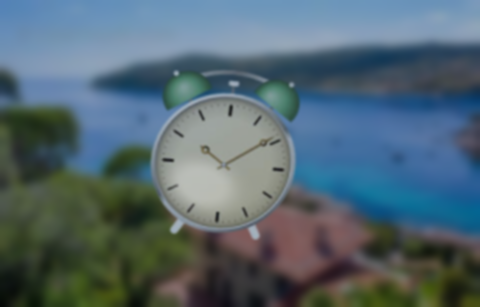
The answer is 10:09
